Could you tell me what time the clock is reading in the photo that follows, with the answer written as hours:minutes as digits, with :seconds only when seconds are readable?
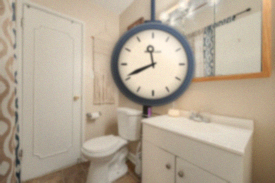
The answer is 11:41
